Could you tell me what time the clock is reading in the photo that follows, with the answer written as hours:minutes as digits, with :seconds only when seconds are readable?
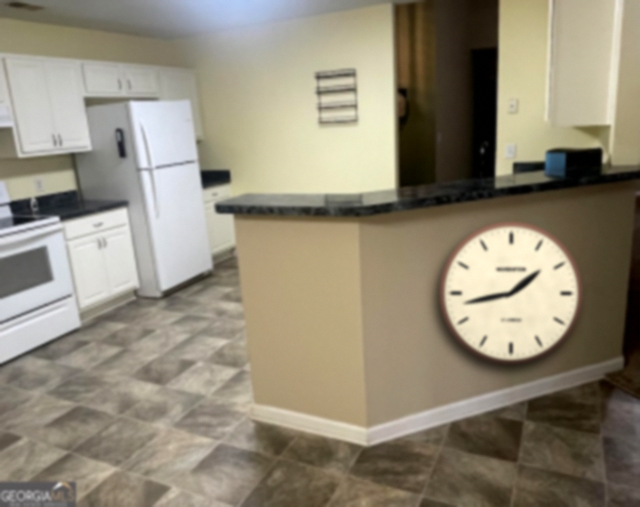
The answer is 1:43
